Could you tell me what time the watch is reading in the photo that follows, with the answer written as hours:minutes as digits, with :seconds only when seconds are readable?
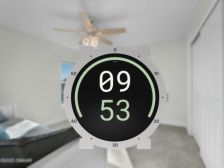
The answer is 9:53
